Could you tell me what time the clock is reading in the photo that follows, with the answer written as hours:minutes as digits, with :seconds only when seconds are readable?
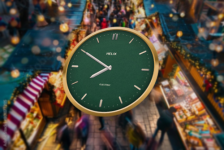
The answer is 7:50
